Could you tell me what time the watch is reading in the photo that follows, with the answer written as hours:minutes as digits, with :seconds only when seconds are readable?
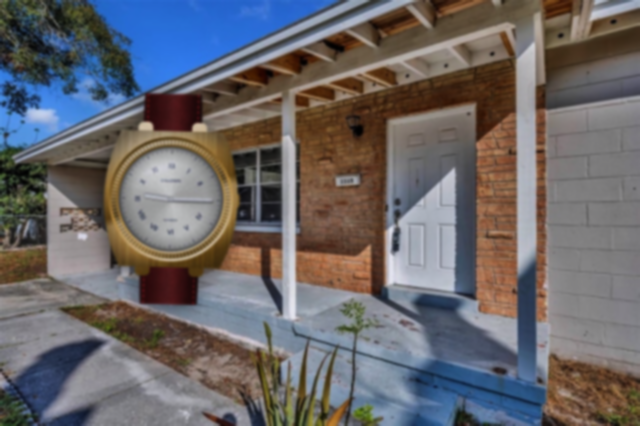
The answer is 9:15
